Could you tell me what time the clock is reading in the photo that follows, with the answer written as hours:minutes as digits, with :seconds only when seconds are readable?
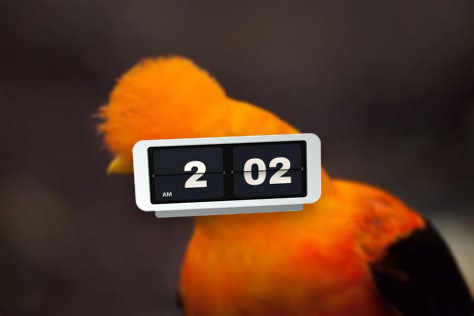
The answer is 2:02
